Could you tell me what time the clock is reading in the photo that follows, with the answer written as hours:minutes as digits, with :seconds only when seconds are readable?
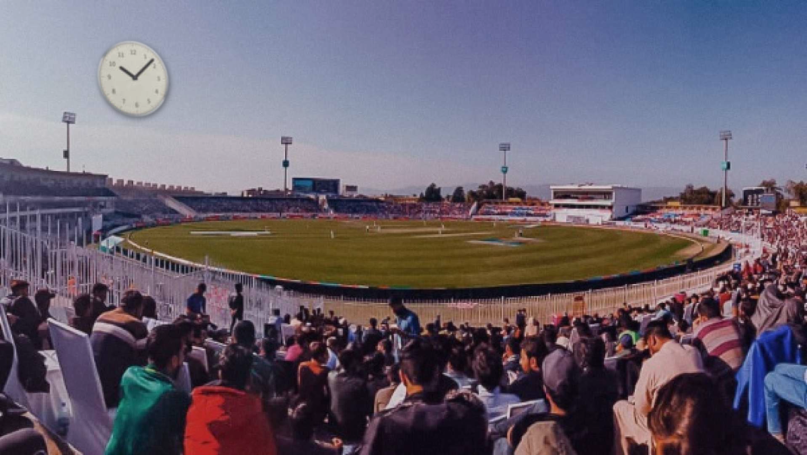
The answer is 10:08
